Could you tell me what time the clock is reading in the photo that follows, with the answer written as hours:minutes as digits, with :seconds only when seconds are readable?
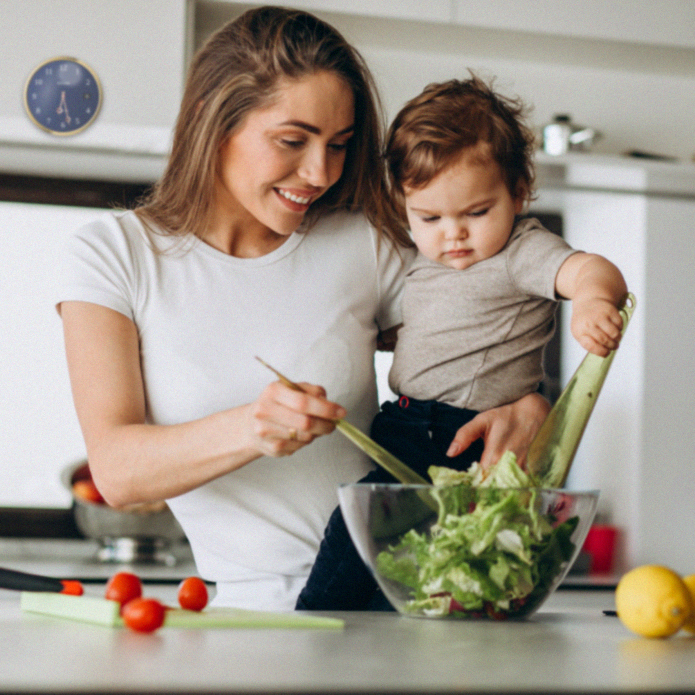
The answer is 6:28
